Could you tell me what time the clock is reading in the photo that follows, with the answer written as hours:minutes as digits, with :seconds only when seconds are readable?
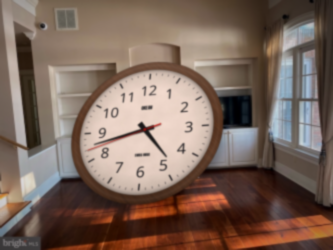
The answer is 4:42:42
